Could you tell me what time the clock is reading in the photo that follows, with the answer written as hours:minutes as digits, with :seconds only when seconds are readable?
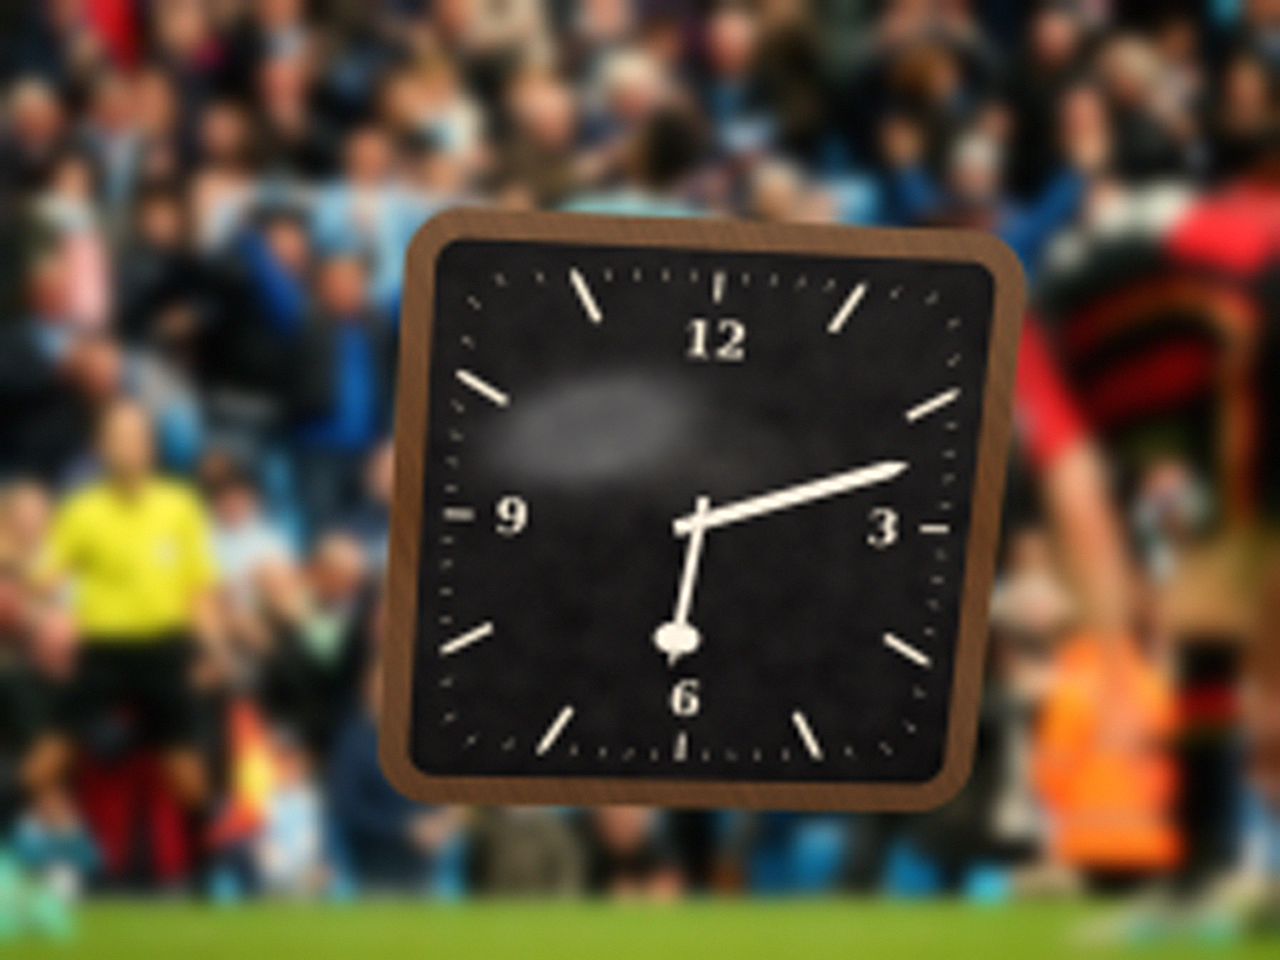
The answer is 6:12
